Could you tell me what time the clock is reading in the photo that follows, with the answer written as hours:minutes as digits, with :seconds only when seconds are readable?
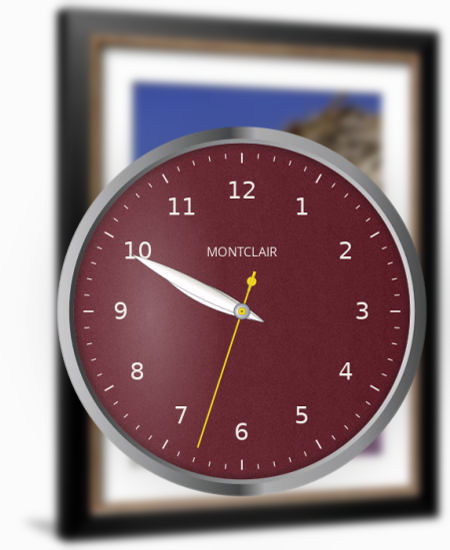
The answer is 9:49:33
